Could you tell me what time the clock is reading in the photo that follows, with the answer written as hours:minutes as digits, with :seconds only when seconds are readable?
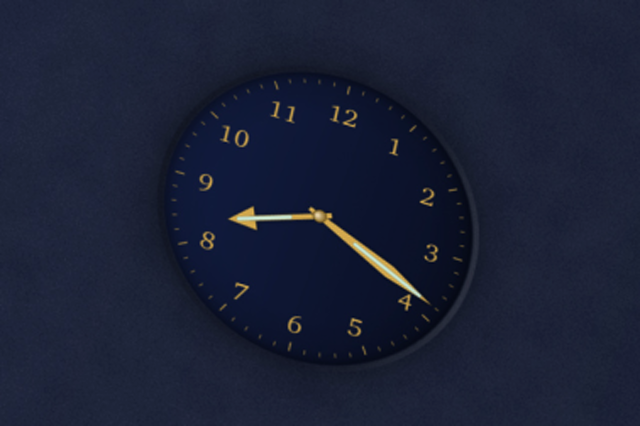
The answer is 8:19
